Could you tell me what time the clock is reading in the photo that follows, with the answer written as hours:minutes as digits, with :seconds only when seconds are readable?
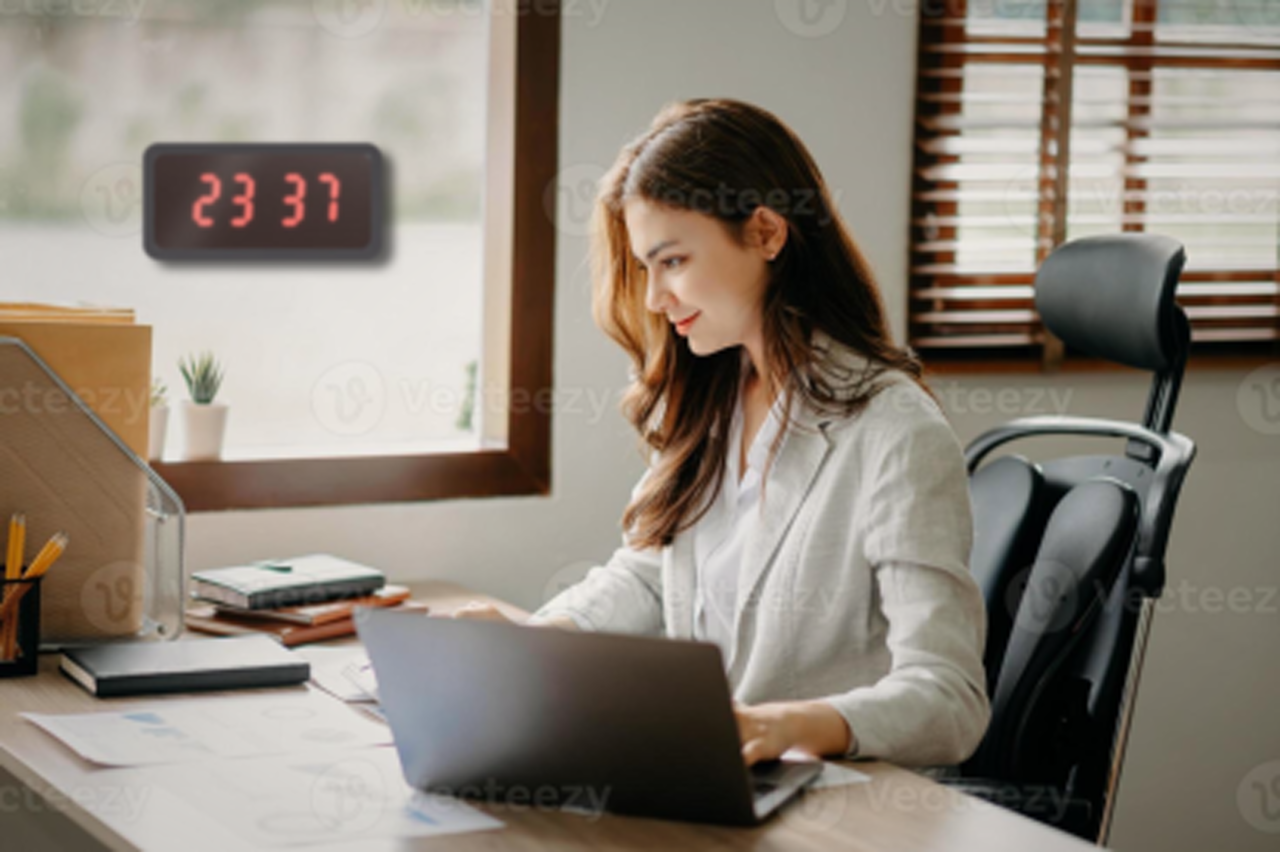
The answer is 23:37
